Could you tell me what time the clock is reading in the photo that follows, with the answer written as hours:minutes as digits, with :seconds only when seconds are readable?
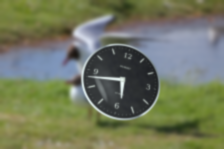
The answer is 5:43
